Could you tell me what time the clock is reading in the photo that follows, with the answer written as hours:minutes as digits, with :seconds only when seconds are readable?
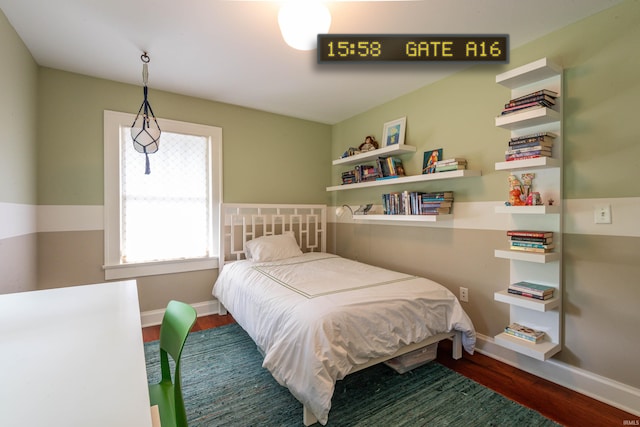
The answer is 15:58
